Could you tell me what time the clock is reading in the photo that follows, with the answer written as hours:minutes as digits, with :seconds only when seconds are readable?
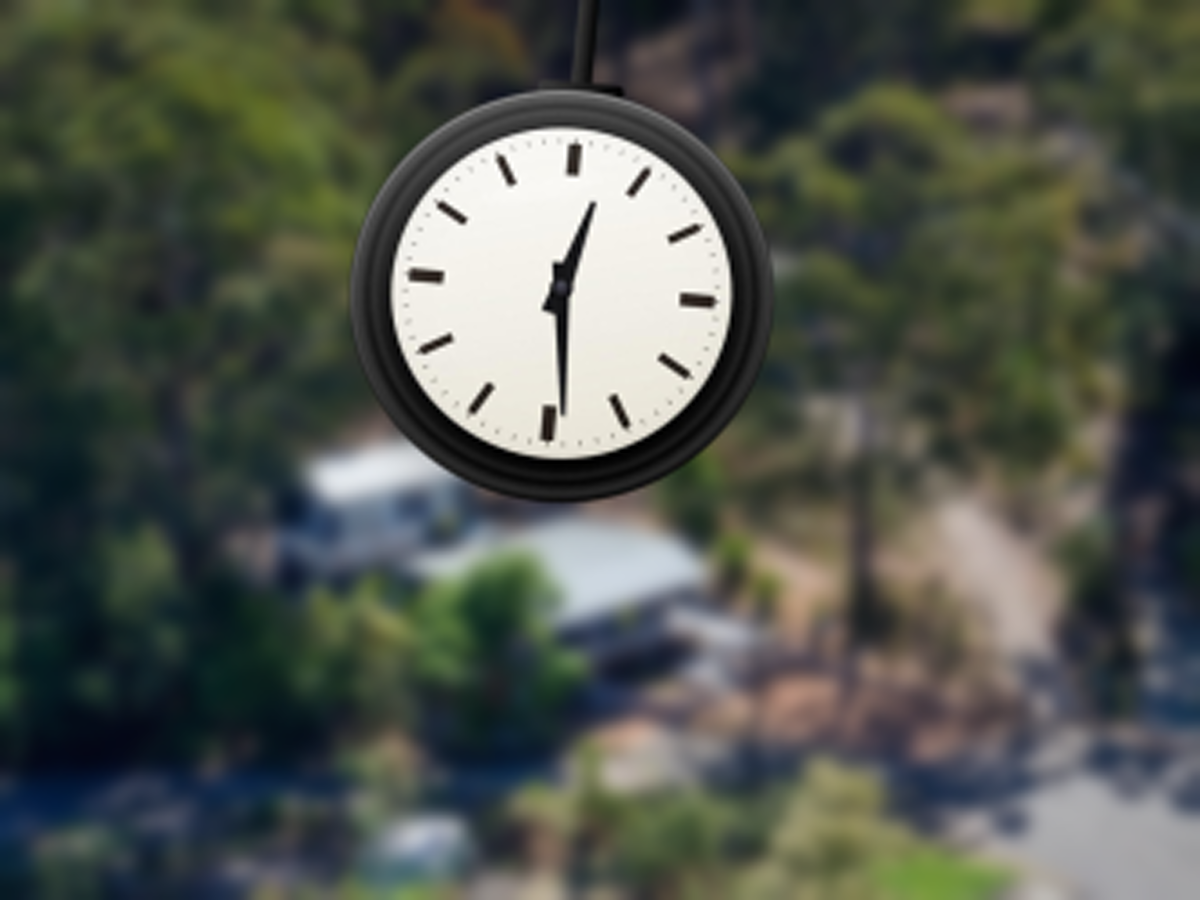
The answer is 12:29
